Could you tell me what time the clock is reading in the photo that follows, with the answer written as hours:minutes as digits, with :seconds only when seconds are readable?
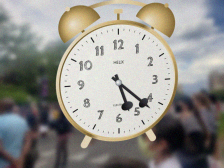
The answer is 5:22
